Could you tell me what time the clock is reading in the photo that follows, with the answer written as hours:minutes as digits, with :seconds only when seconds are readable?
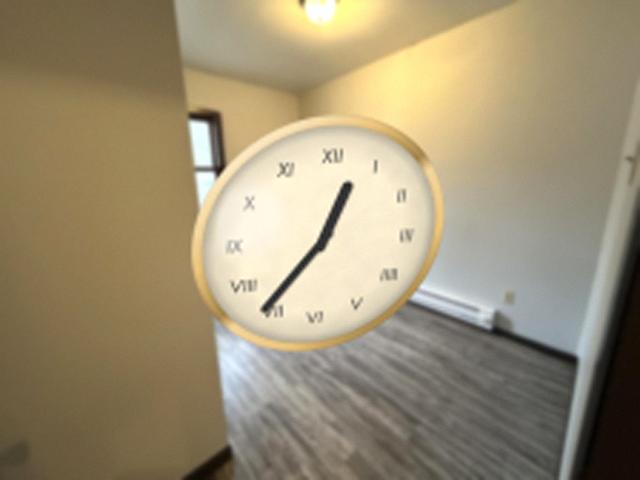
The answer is 12:36
